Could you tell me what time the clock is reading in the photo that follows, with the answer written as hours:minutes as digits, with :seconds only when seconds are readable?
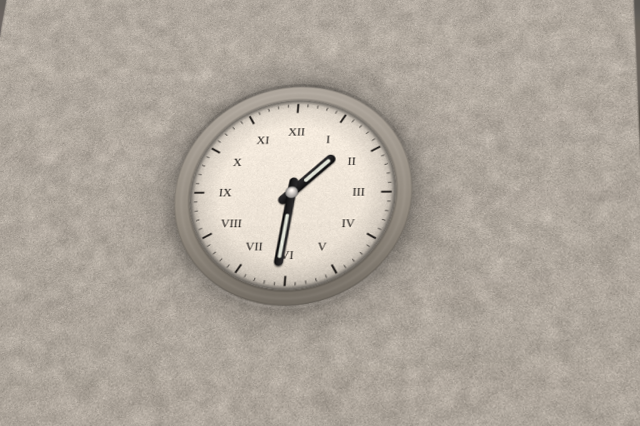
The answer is 1:31
